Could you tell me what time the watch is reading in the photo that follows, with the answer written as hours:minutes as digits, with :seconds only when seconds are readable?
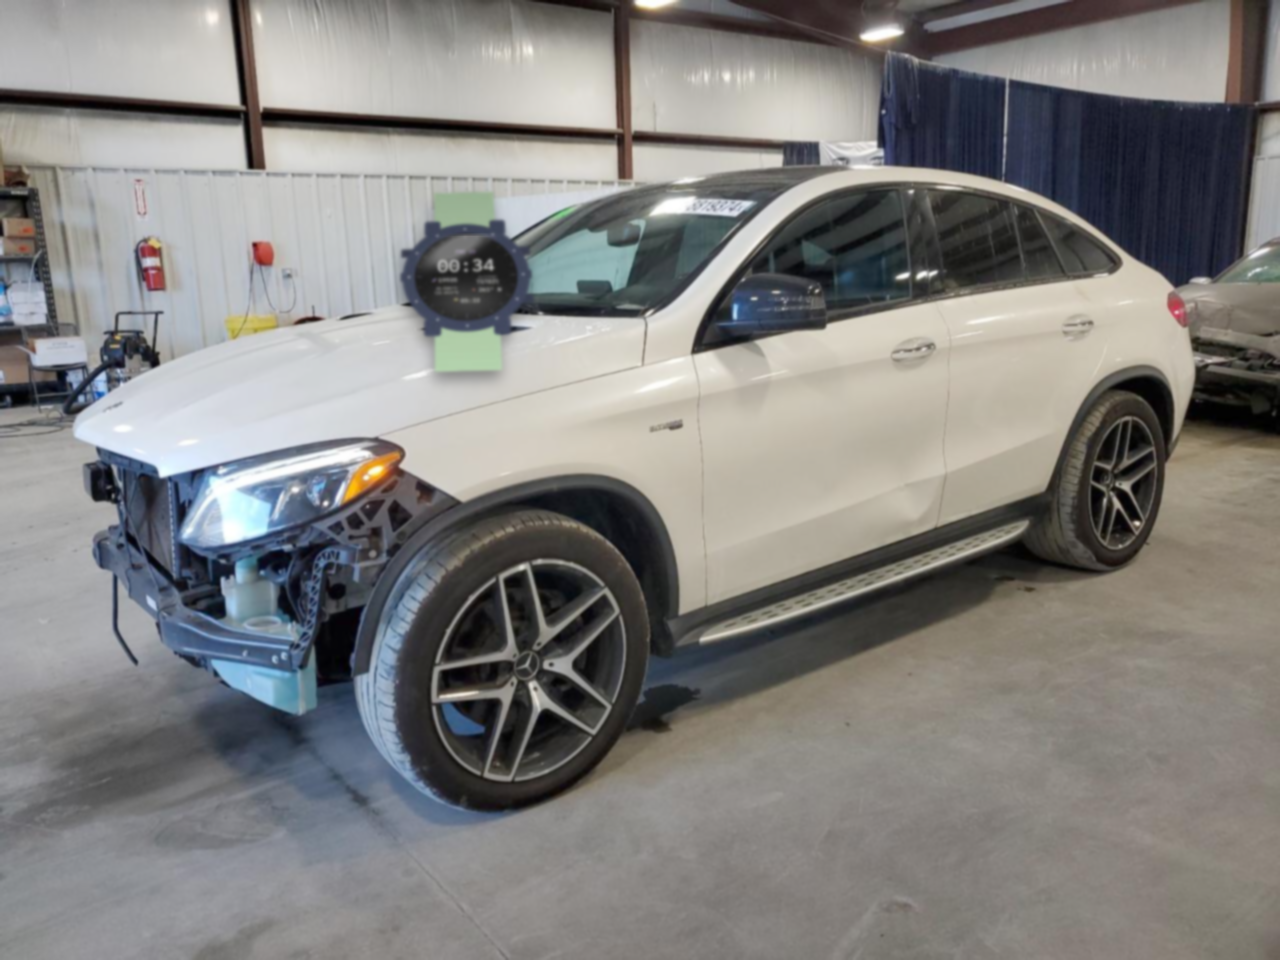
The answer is 0:34
